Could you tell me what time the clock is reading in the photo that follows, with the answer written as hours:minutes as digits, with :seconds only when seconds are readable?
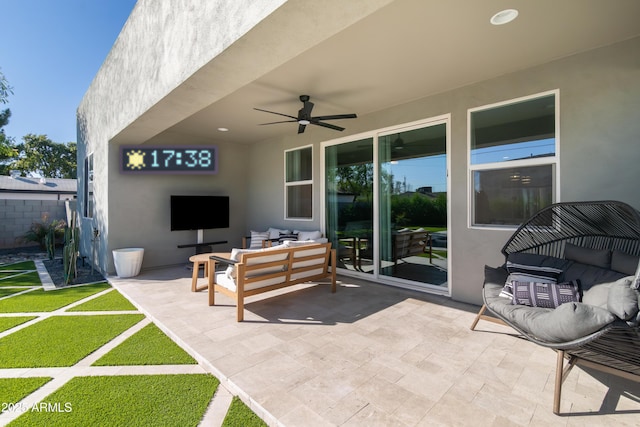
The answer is 17:38
